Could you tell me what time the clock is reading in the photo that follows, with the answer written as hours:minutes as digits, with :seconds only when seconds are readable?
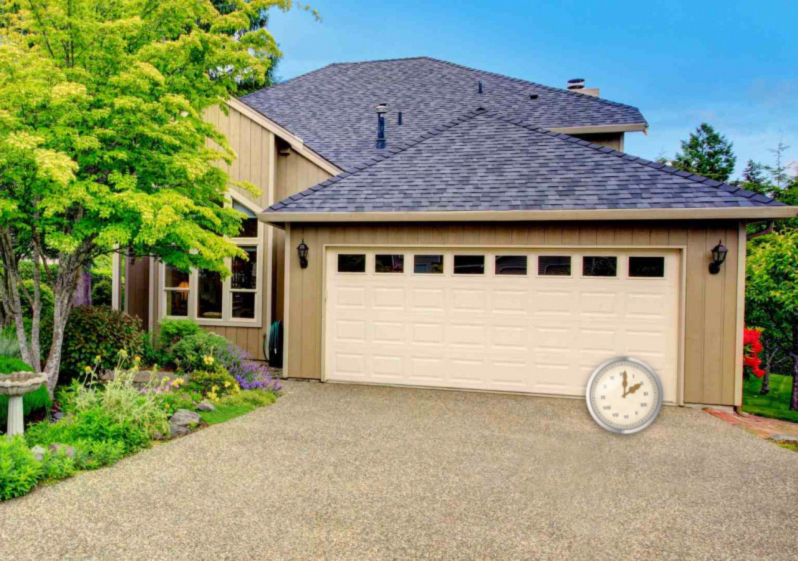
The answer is 2:01
